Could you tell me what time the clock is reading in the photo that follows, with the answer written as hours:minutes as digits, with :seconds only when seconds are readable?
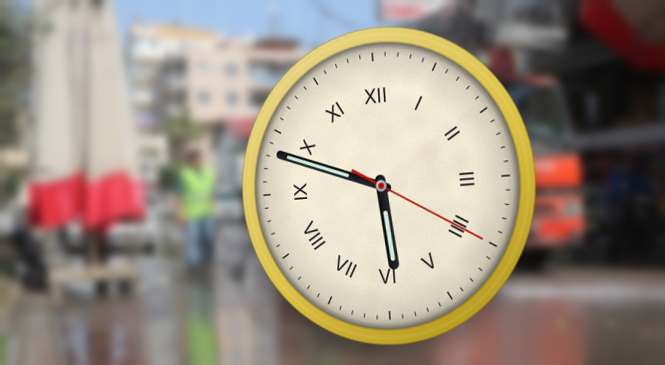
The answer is 5:48:20
